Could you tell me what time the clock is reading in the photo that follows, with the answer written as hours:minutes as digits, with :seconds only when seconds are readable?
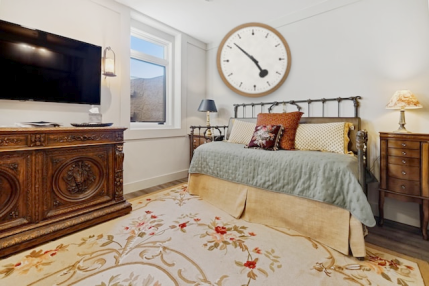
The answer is 4:52
